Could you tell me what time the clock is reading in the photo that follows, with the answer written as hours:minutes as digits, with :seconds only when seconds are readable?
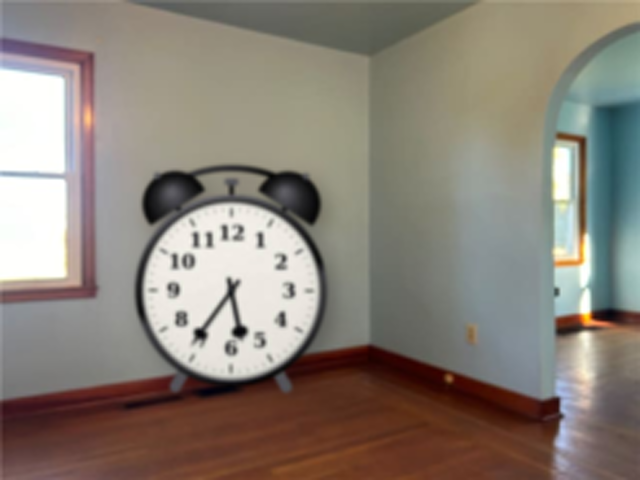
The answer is 5:36
